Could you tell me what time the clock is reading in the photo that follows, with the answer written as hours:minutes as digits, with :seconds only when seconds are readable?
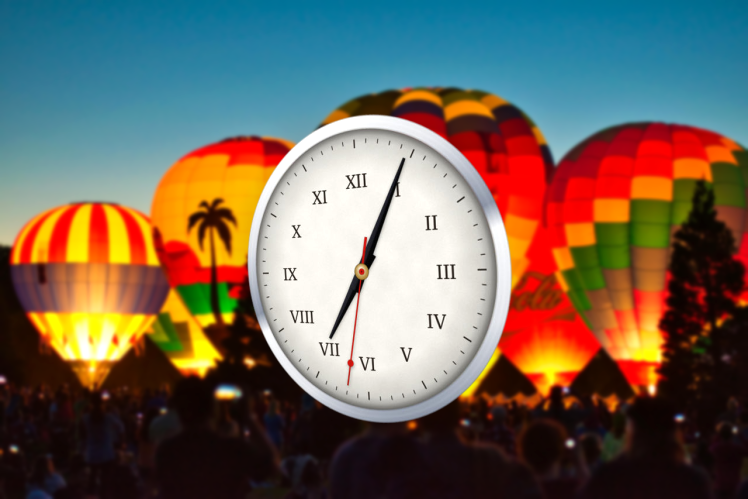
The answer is 7:04:32
